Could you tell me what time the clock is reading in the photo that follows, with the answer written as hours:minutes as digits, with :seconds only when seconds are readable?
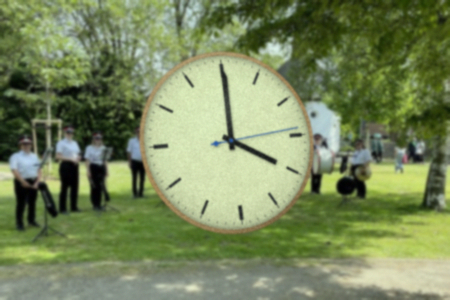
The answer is 4:00:14
